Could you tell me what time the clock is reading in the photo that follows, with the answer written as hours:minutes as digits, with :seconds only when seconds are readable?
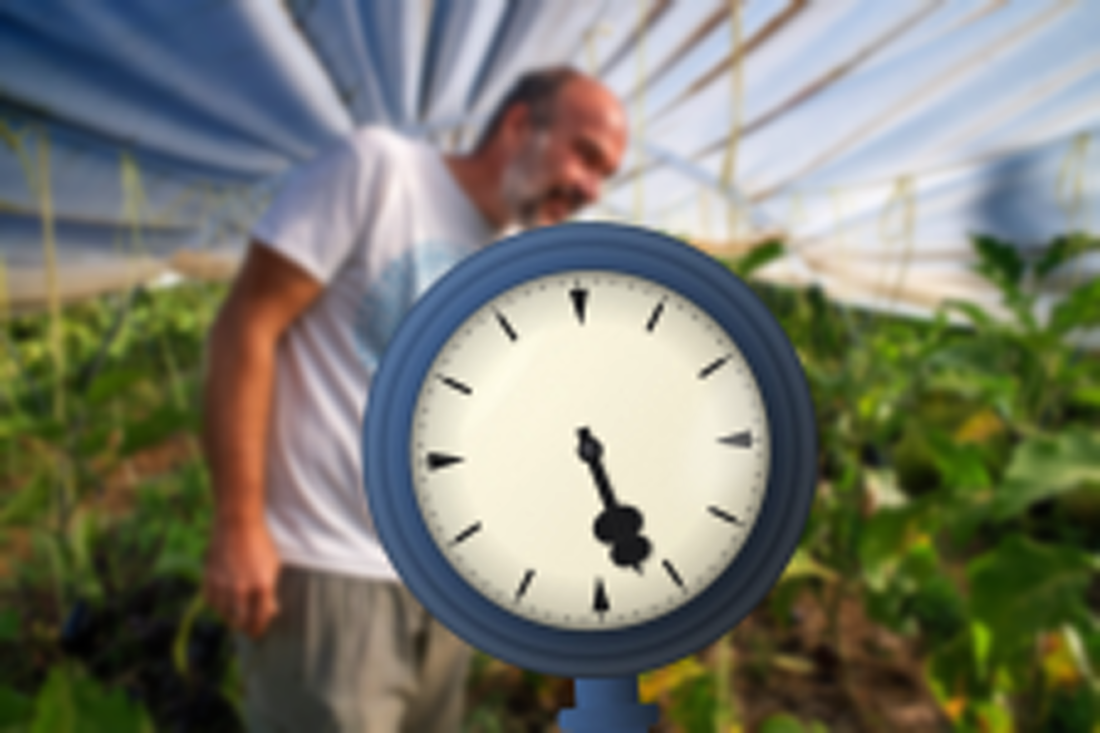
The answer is 5:27
